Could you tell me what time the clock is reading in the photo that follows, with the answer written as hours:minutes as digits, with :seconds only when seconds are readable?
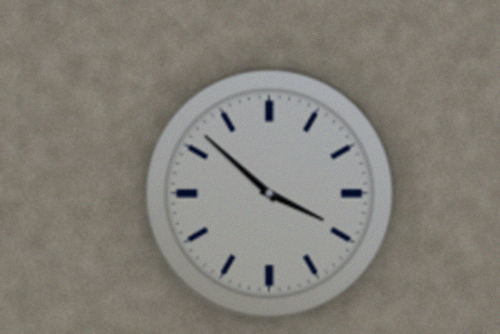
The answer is 3:52
